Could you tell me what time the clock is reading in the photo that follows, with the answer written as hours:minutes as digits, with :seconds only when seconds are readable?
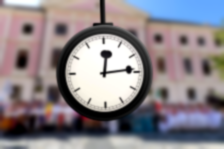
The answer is 12:14
